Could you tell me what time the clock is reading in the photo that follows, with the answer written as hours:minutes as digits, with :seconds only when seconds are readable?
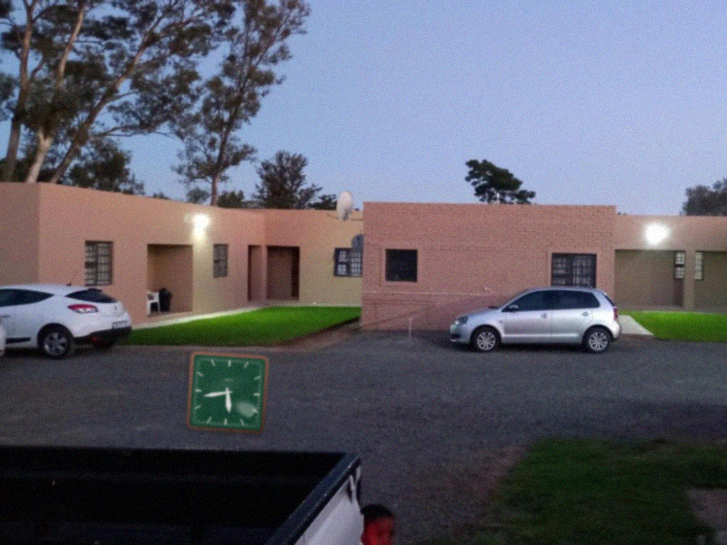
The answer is 5:43
